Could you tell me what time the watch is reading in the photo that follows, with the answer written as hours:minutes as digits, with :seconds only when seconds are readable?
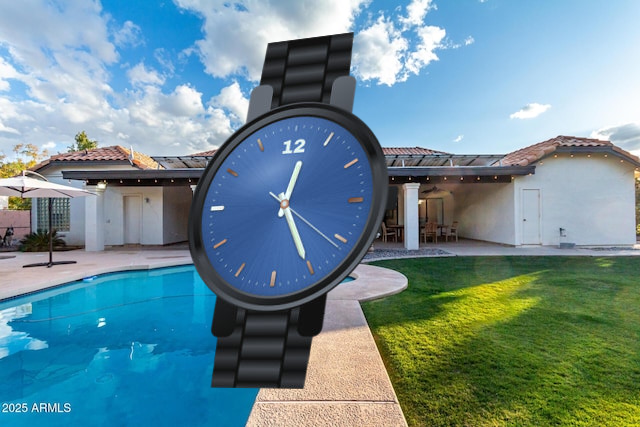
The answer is 12:25:21
